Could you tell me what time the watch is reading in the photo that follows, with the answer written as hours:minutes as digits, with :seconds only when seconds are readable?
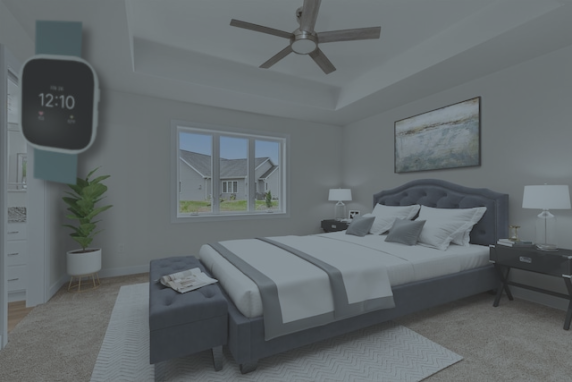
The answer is 12:10
